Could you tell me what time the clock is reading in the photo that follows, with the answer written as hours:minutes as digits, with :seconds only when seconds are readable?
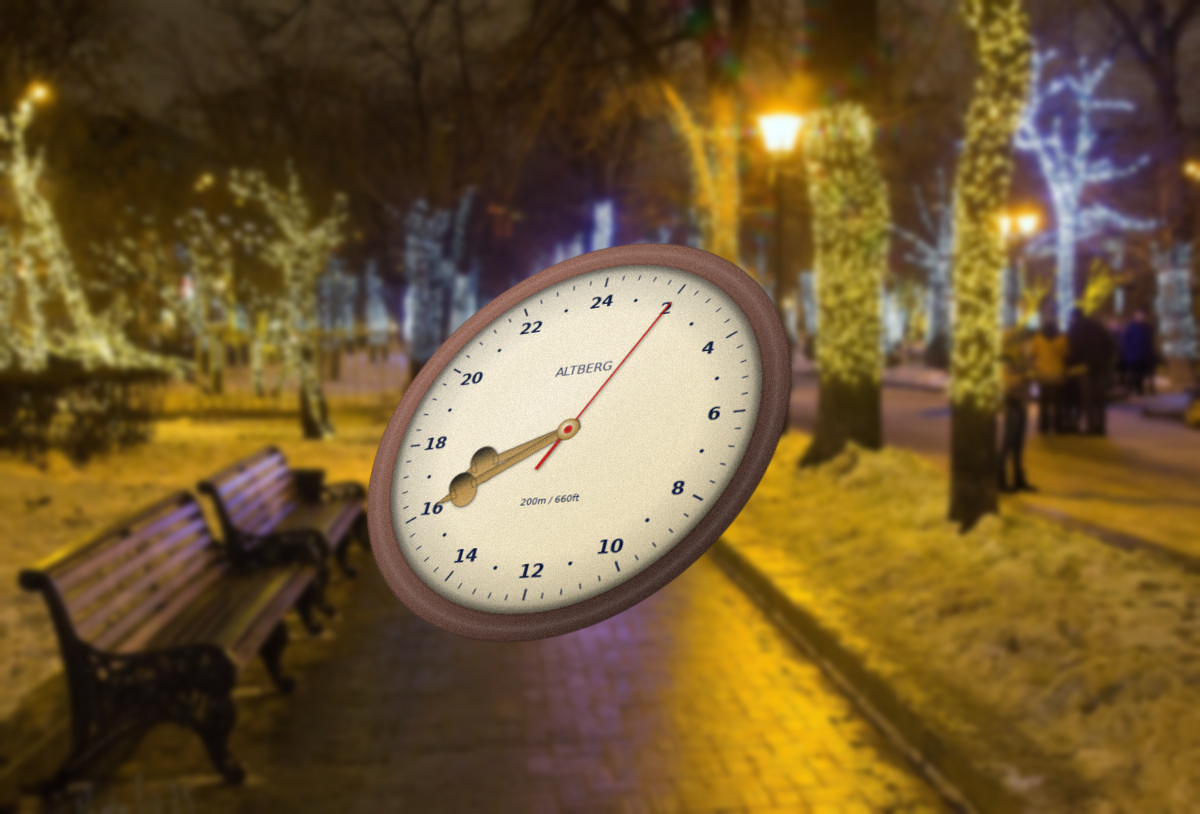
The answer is 16:40:05
